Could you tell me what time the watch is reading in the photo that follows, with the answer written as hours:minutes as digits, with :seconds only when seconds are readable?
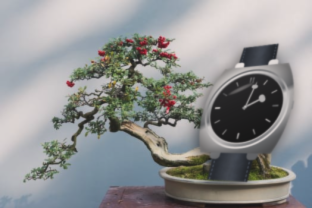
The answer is 2:02
